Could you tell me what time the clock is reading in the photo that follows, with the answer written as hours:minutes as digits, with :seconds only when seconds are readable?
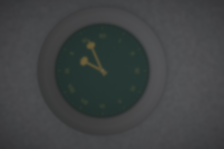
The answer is 9:56
